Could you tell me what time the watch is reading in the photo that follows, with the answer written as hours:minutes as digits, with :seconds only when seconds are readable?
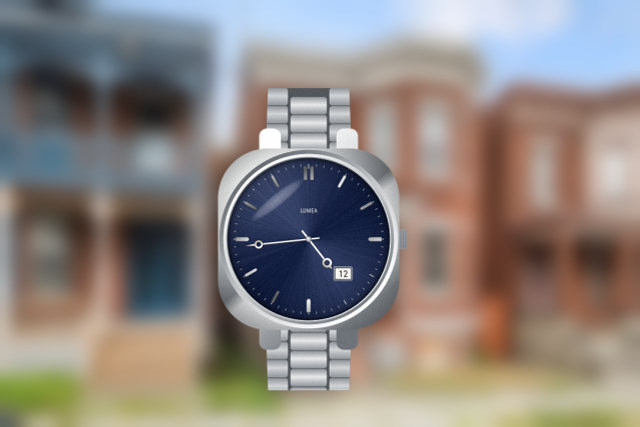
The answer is 4:44
